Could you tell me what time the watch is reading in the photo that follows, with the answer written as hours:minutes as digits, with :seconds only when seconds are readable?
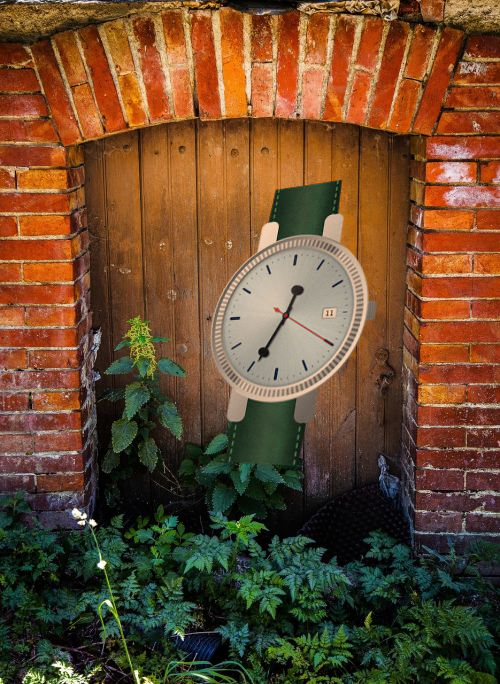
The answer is 12:34:20
